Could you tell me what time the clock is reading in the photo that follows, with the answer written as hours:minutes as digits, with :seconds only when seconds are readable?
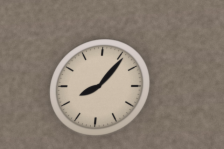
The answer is 8:06
